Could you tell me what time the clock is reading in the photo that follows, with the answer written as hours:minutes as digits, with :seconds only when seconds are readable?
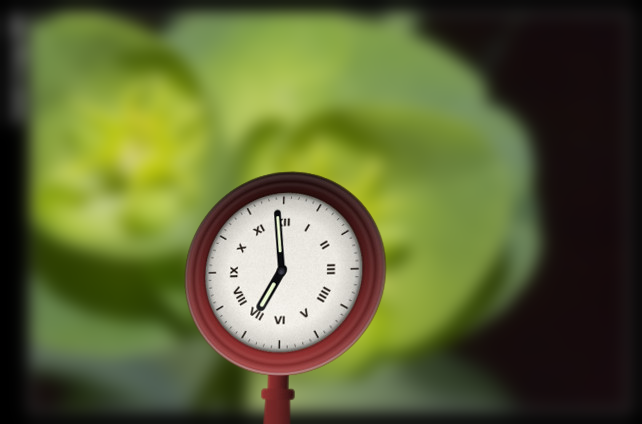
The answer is 6:59
